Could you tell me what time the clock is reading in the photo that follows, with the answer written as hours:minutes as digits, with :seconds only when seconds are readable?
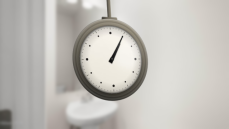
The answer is 1:05
